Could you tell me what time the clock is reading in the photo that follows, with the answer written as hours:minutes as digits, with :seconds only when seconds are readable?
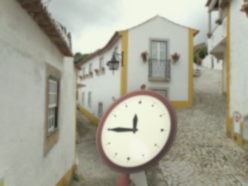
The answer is 11:45
